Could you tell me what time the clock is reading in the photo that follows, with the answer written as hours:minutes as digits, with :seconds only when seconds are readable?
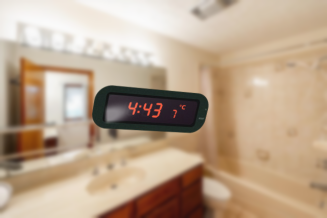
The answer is 4:43
